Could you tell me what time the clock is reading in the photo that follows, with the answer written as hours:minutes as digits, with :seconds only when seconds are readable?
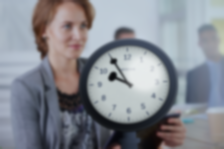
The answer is 9:55
